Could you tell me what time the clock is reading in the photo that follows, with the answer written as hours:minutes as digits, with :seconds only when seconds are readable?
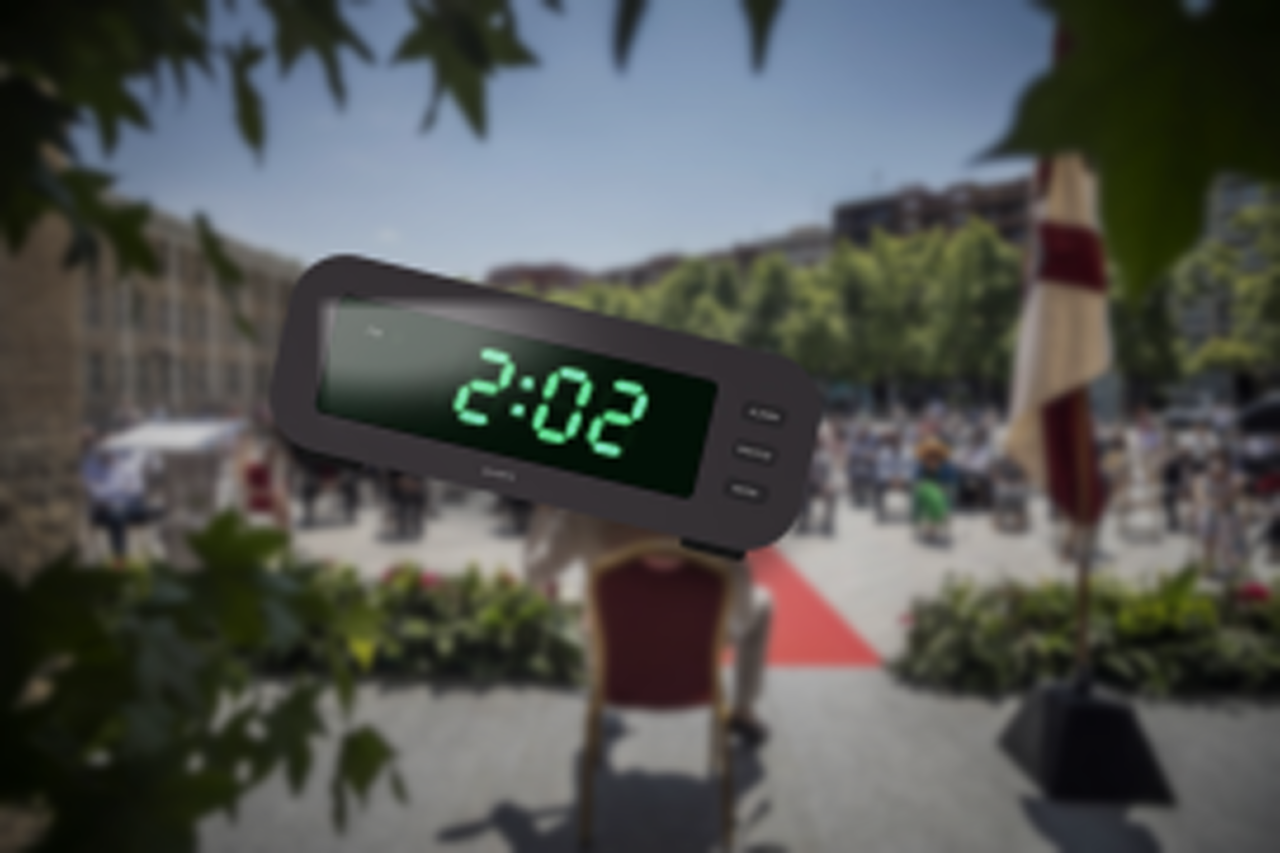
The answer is 2:02
